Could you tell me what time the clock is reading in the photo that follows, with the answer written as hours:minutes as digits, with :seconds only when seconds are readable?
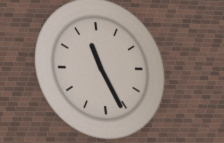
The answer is 11:26
